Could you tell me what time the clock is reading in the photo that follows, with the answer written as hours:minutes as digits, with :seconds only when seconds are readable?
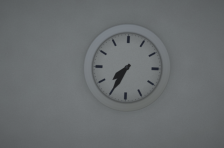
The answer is 7:35
